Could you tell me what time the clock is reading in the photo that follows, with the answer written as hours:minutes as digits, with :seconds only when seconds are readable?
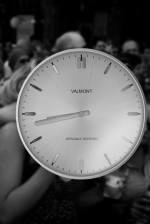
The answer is 8:43
